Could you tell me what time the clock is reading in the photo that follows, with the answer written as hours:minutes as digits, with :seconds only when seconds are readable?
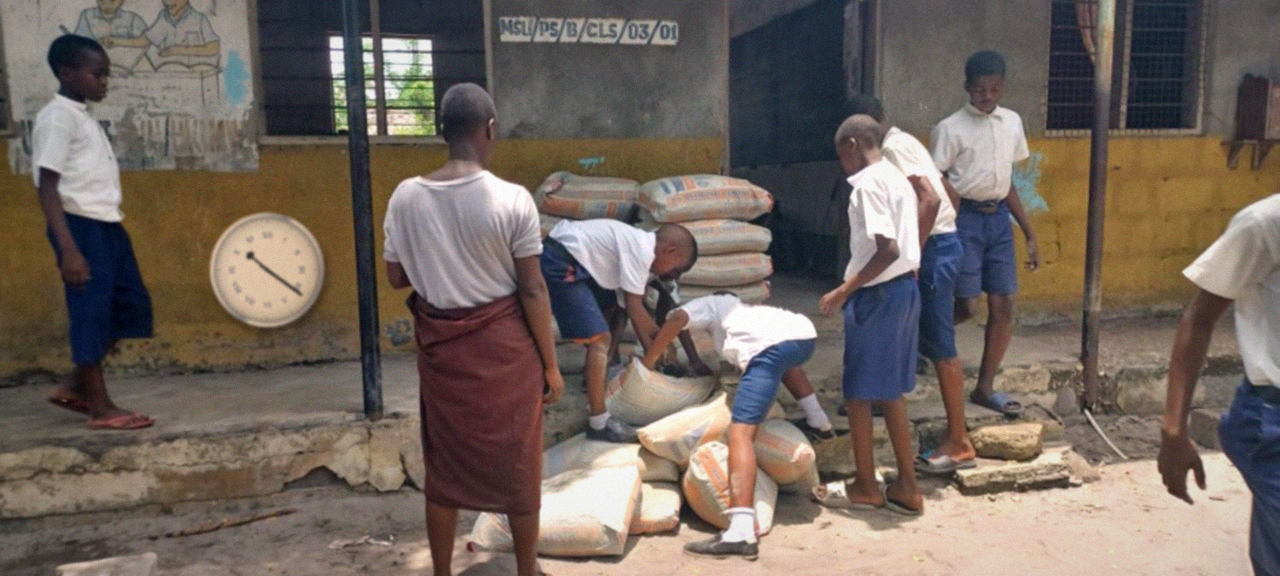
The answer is 10:21
